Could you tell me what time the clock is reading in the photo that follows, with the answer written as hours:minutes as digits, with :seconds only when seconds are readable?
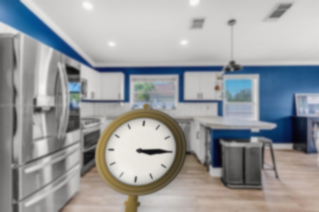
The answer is 3:15
